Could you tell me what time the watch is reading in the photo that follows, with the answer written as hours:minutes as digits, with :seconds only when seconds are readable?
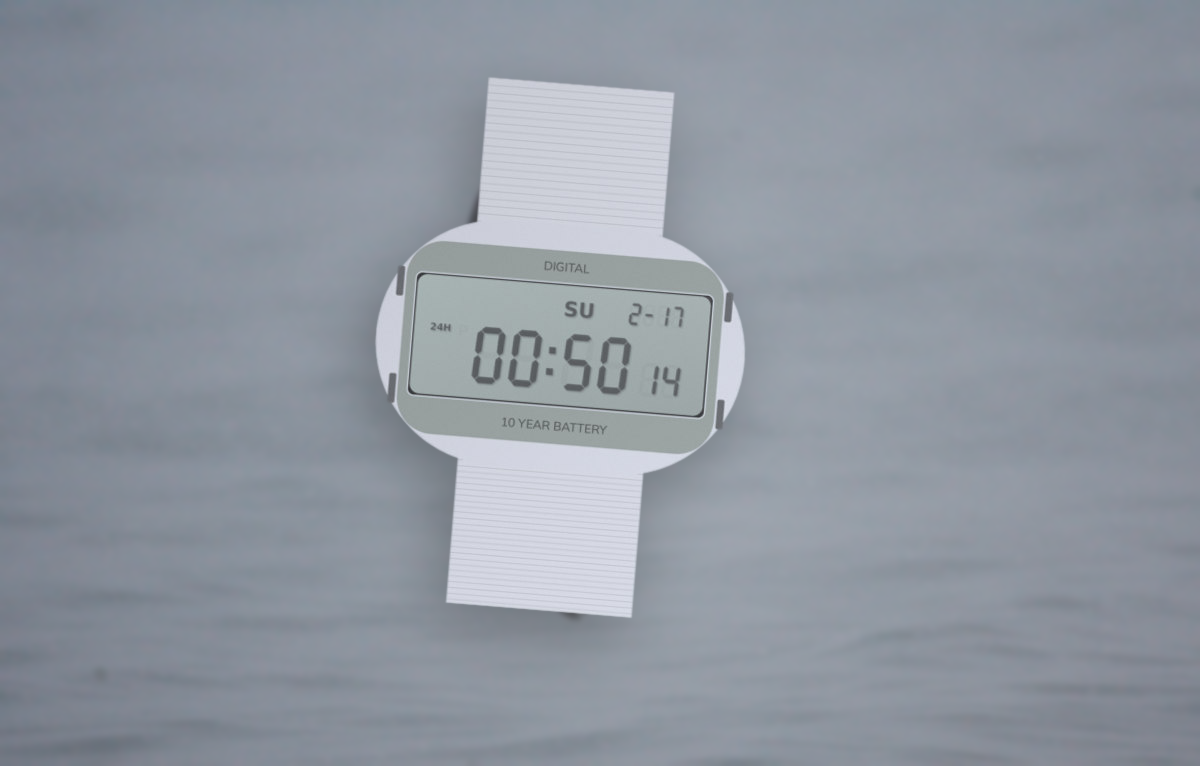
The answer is 0:50:14
